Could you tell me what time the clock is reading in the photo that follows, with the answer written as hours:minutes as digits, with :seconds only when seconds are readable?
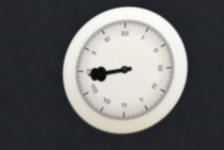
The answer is 8:44
